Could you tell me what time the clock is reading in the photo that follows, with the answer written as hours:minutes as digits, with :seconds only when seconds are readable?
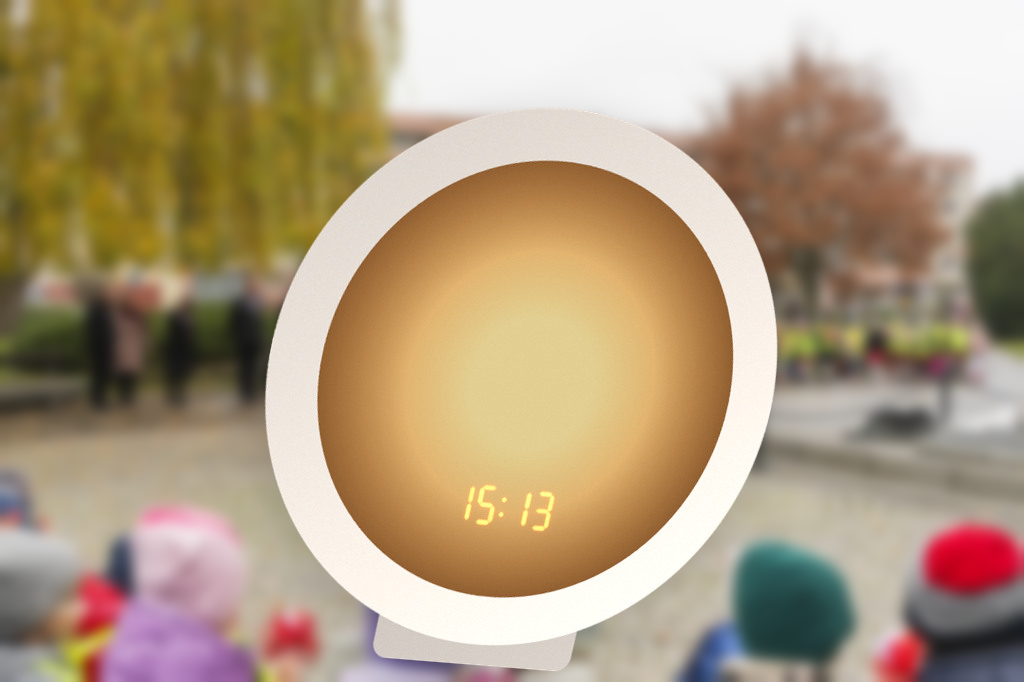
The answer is 15:13
